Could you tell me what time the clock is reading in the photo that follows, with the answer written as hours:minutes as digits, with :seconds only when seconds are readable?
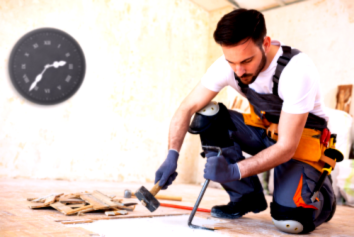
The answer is 2:36
